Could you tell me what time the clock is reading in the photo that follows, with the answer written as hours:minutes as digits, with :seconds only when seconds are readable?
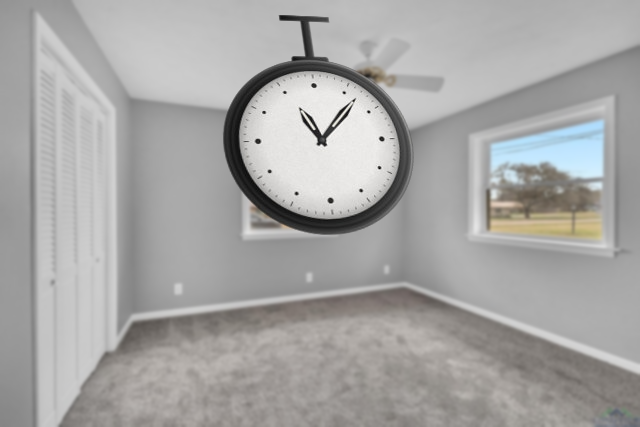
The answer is 11:07
